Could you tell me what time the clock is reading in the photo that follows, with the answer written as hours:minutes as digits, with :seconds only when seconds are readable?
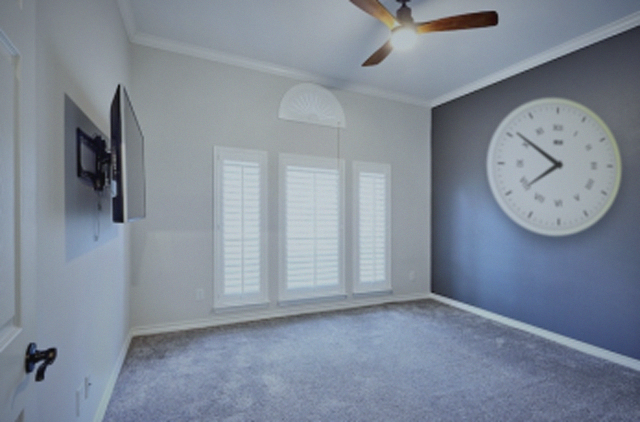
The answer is 7:51
